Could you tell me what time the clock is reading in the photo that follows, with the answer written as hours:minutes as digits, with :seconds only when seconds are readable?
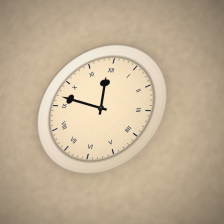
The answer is 11:47
